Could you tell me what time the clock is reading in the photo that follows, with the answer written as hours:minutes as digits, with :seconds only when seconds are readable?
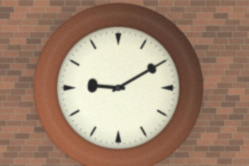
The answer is 9:10
